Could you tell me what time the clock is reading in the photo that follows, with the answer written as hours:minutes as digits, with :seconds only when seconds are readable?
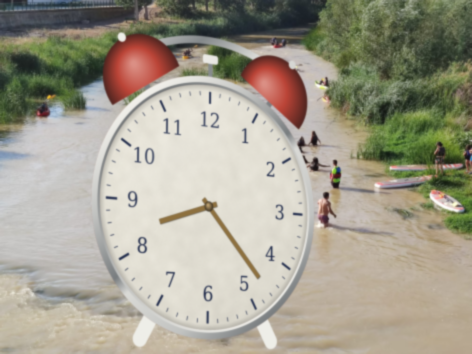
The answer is 8:23
